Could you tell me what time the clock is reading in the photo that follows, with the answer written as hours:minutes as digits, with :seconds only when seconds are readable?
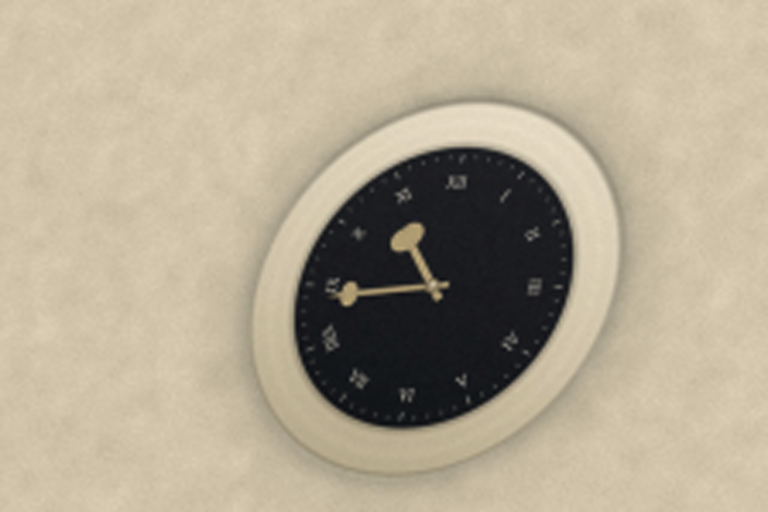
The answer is 10:44
